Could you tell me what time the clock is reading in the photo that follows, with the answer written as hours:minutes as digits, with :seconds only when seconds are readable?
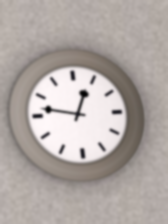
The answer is 12:47
